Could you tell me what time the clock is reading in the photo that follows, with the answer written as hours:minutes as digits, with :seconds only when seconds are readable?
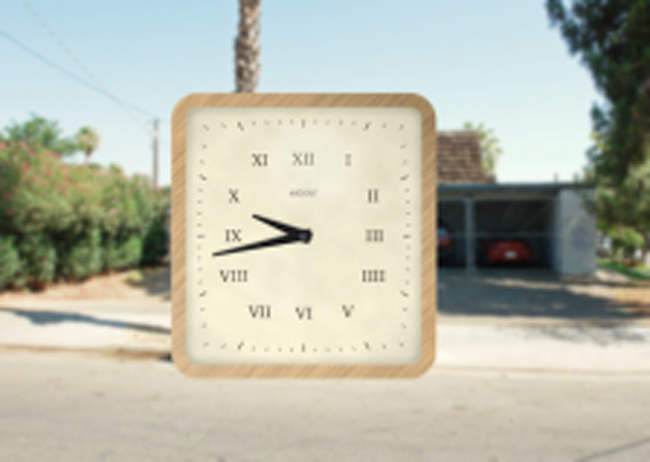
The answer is 9:43
